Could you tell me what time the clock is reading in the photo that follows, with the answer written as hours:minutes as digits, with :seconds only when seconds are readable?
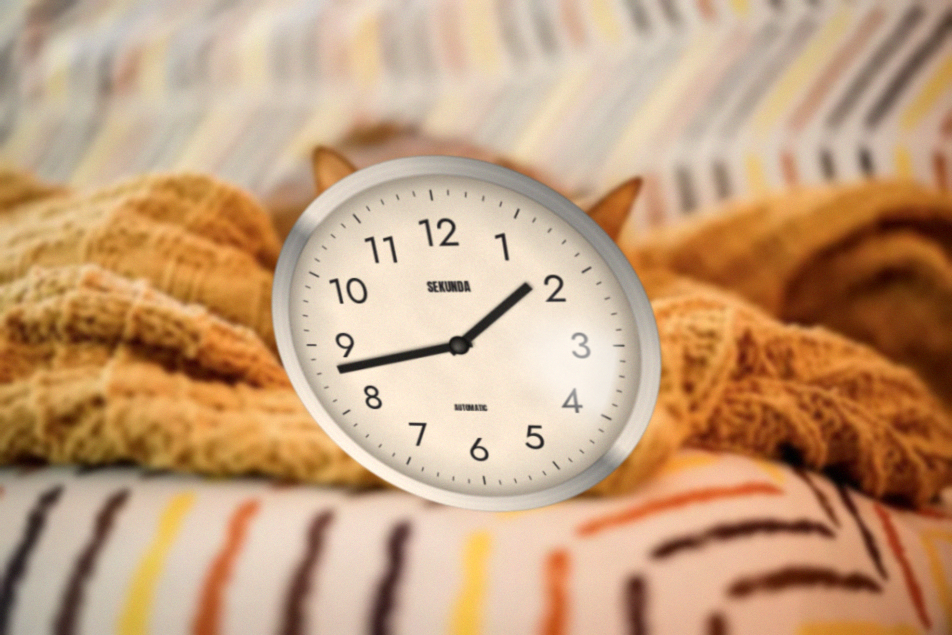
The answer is 1:43
